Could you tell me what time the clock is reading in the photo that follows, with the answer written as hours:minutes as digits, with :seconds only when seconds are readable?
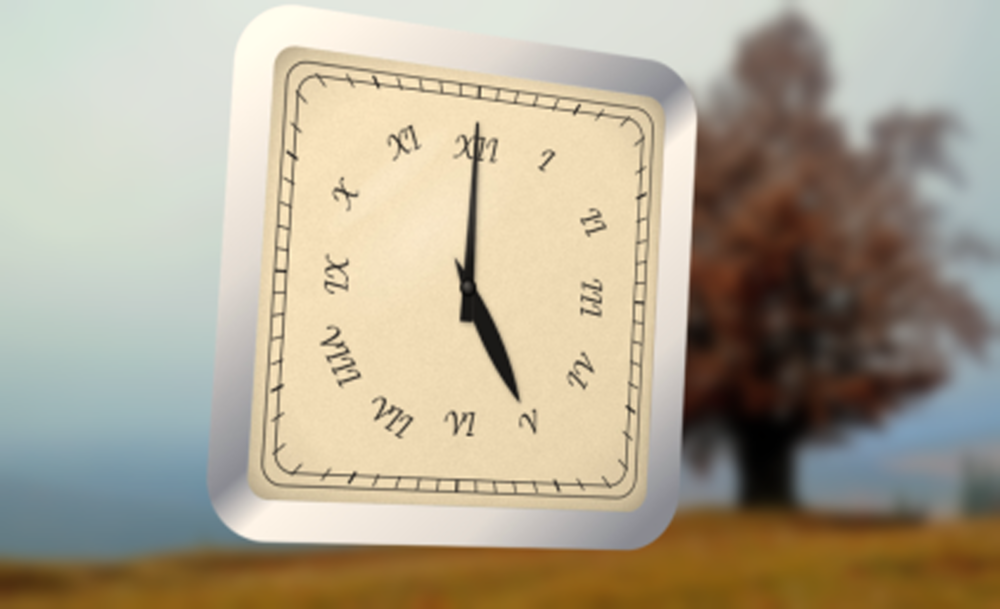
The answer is 5:00
